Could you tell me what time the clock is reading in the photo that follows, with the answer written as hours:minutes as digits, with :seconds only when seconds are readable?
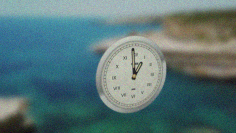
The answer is 12:59
